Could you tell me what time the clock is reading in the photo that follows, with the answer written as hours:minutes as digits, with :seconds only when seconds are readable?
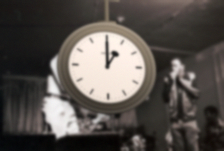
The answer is 1:00
